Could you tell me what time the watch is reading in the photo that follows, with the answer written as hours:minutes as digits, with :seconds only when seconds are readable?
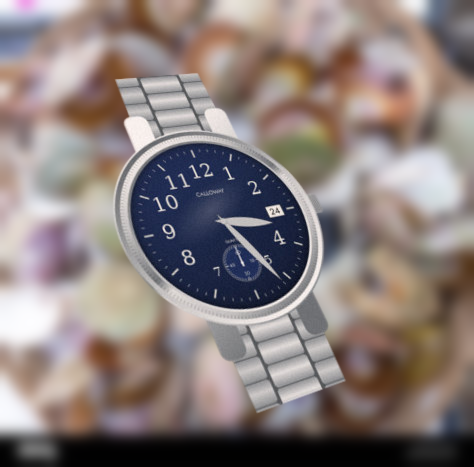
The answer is 3:26
